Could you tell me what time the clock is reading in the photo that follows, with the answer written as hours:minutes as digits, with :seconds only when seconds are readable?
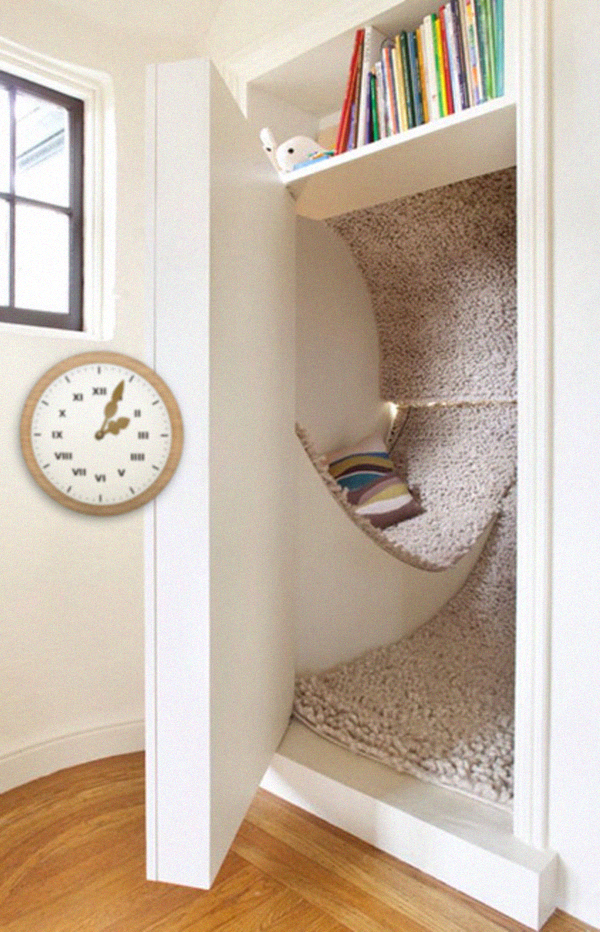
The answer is 2:04
